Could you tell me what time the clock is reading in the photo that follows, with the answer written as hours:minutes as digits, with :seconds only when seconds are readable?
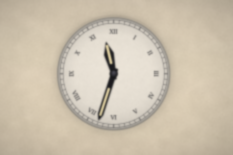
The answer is 11:33
